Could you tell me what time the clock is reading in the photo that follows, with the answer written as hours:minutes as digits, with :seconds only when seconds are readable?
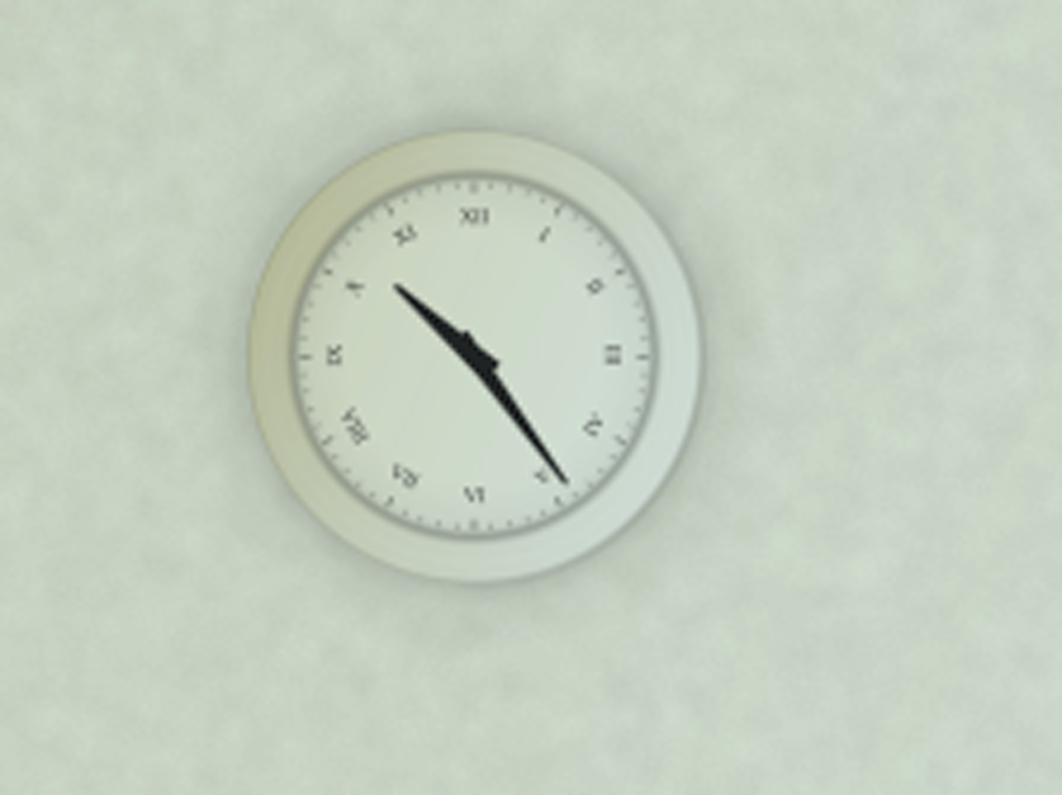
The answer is 10:24
